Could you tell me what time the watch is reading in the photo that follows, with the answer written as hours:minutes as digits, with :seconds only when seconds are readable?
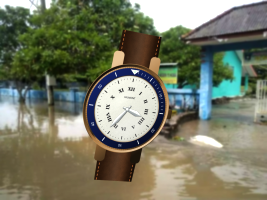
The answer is 3:36
